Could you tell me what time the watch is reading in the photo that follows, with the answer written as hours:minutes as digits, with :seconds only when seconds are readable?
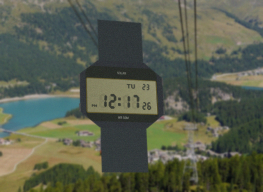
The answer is 12:17:26
